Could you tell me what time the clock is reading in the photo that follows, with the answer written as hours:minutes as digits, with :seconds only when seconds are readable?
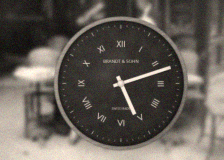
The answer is 5:12
